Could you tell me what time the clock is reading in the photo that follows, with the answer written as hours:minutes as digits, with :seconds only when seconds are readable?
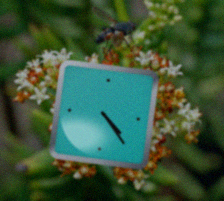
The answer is 4:23
